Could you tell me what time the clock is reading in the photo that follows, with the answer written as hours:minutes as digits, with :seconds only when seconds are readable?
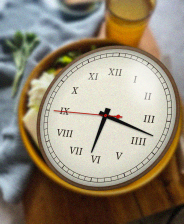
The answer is 6:17:45
